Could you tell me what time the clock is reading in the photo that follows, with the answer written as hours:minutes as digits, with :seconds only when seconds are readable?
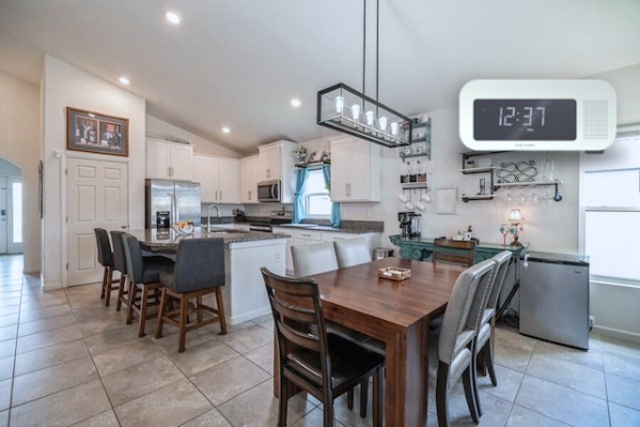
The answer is 12:37
